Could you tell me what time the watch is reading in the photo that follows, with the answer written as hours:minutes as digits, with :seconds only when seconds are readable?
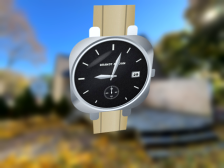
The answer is 9:03
